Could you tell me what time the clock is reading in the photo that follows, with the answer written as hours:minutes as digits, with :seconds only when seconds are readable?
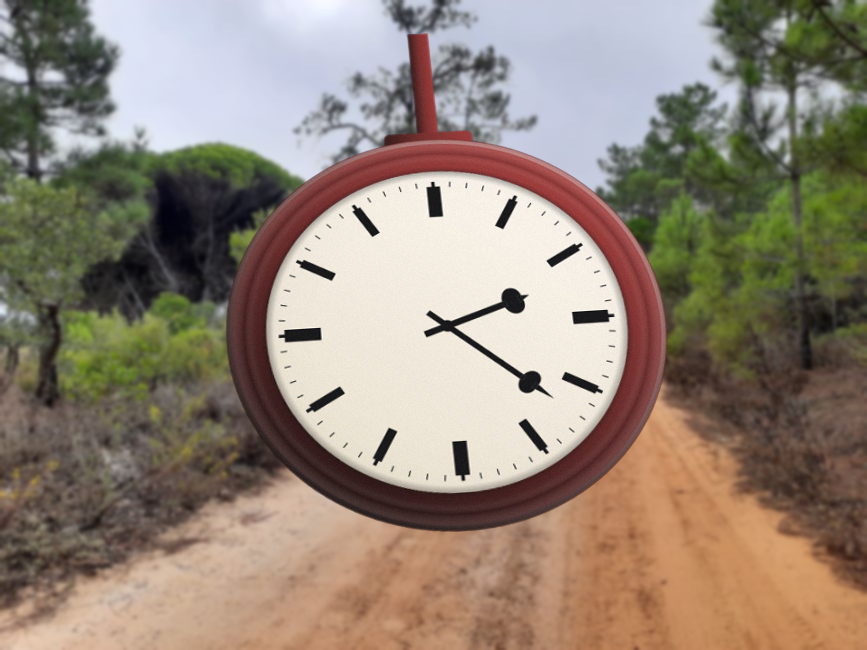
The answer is 2:22
